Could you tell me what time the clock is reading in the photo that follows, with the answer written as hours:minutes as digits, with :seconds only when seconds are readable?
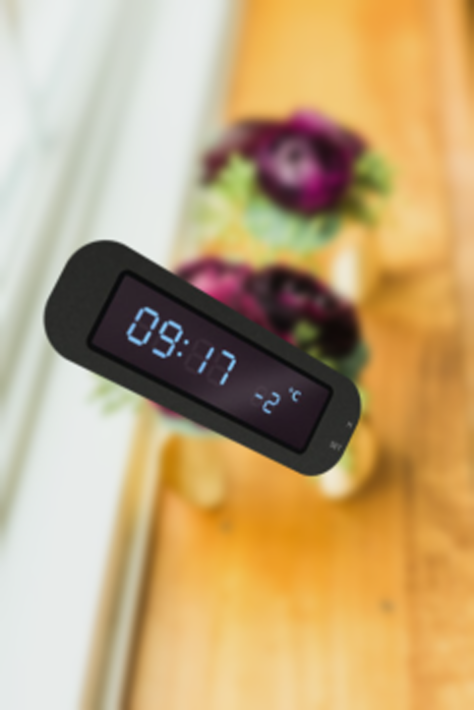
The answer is 9:17
